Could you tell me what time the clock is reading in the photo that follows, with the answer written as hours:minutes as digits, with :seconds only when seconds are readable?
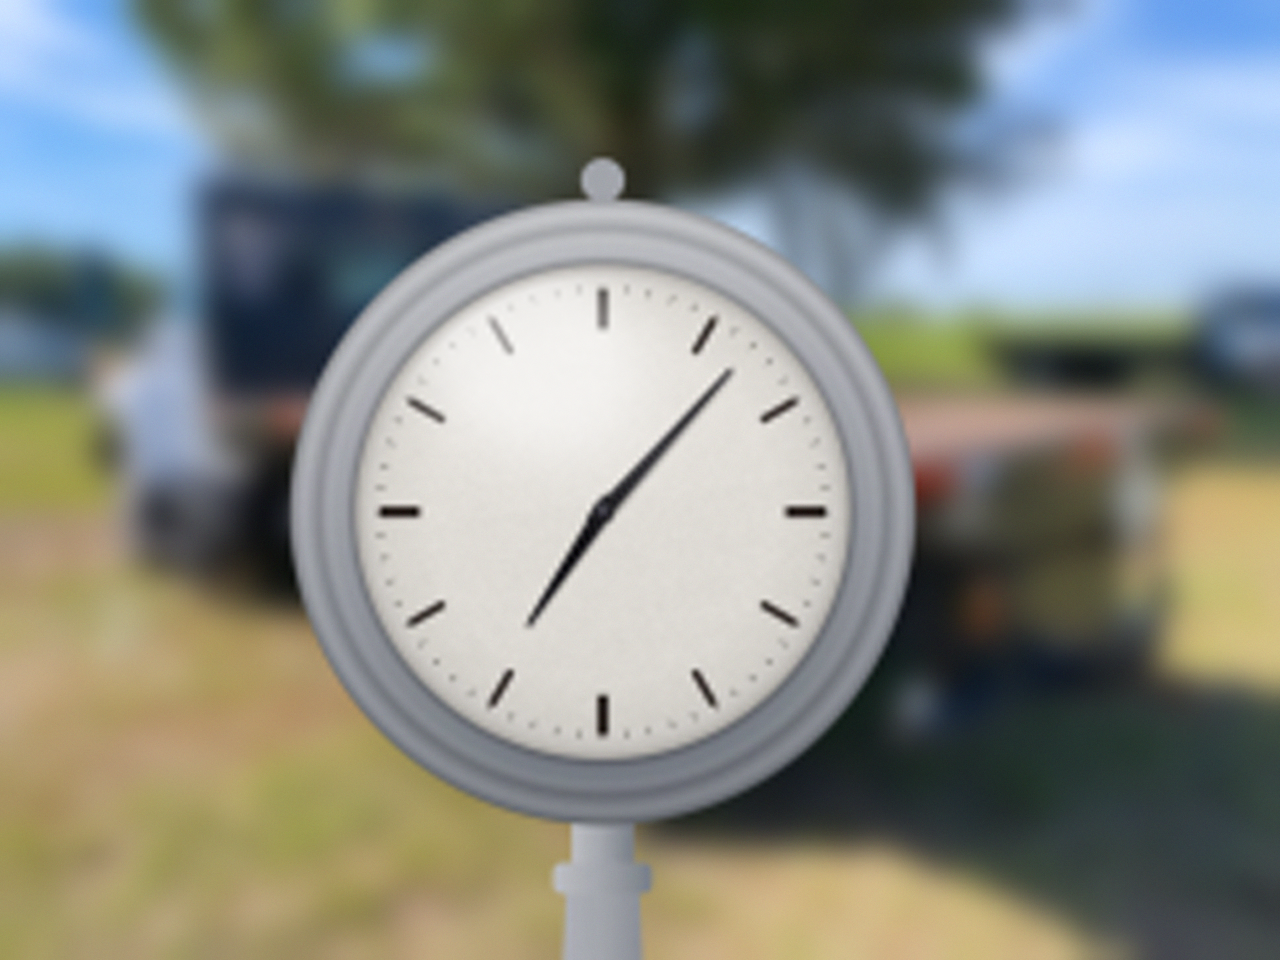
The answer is 7:07
